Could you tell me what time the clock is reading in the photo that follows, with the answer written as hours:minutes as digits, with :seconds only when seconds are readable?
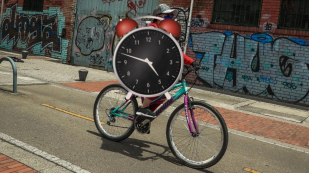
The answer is 4:48
